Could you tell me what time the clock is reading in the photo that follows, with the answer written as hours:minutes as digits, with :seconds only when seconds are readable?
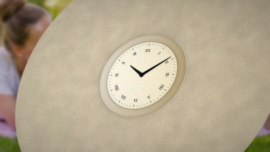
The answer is 10:09
